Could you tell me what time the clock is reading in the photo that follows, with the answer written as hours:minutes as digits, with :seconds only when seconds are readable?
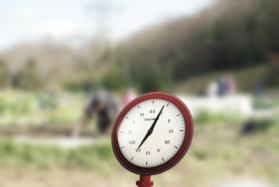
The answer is 7:04
